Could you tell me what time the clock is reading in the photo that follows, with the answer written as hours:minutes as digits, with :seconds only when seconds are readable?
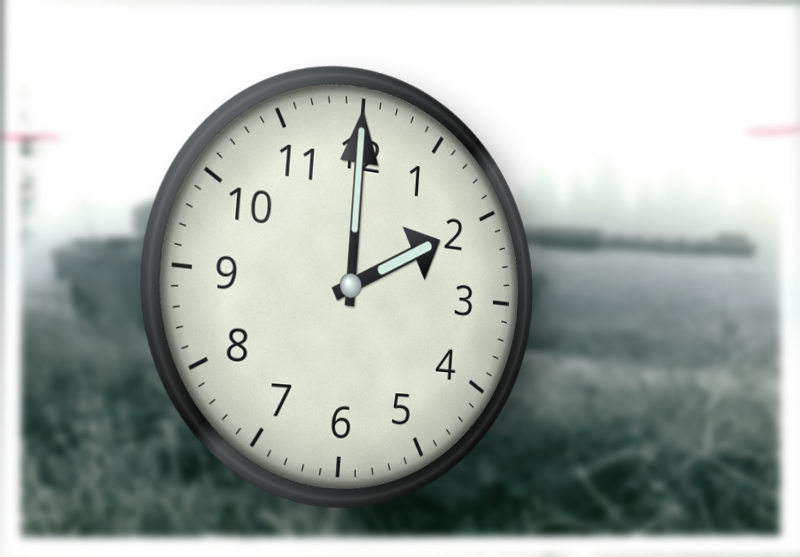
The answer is 2:00
